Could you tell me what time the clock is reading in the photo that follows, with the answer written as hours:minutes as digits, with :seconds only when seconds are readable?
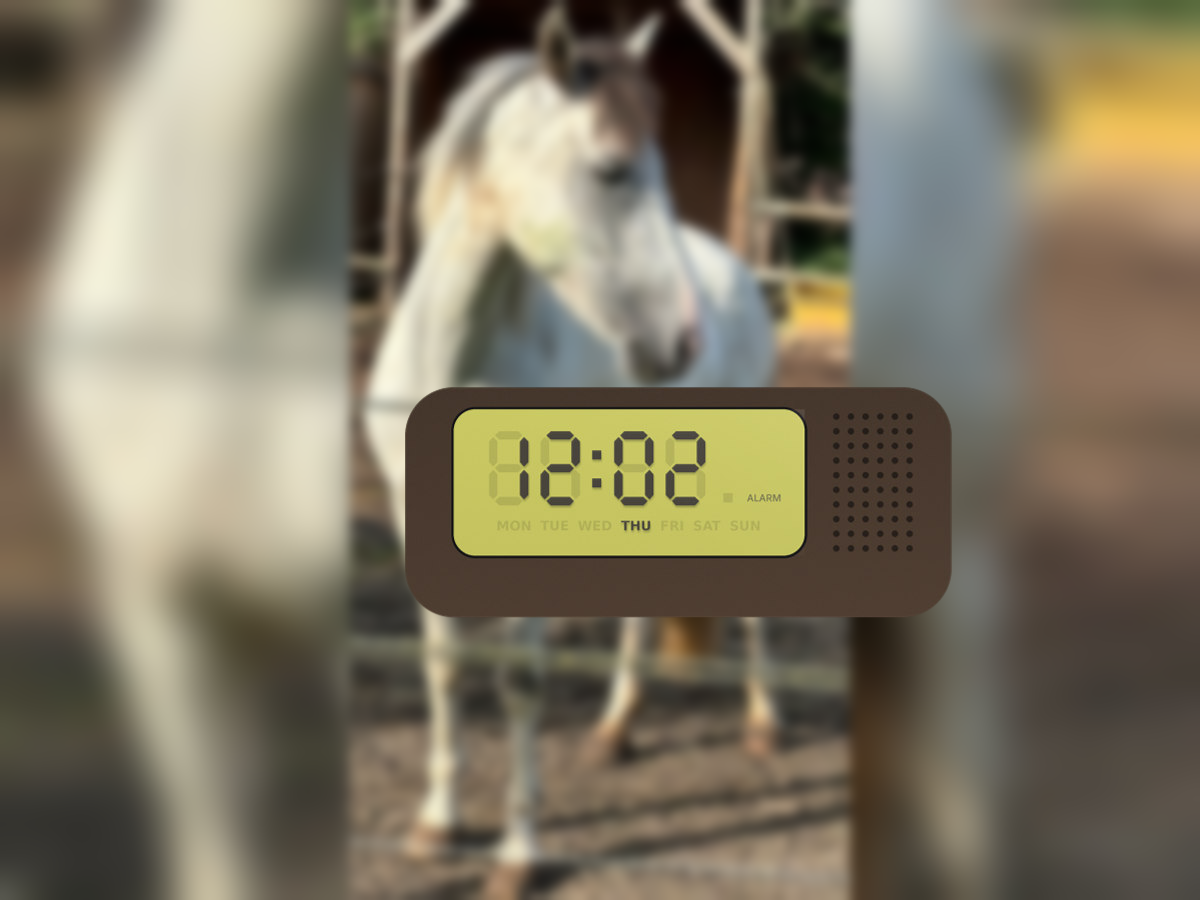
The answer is 12:02
